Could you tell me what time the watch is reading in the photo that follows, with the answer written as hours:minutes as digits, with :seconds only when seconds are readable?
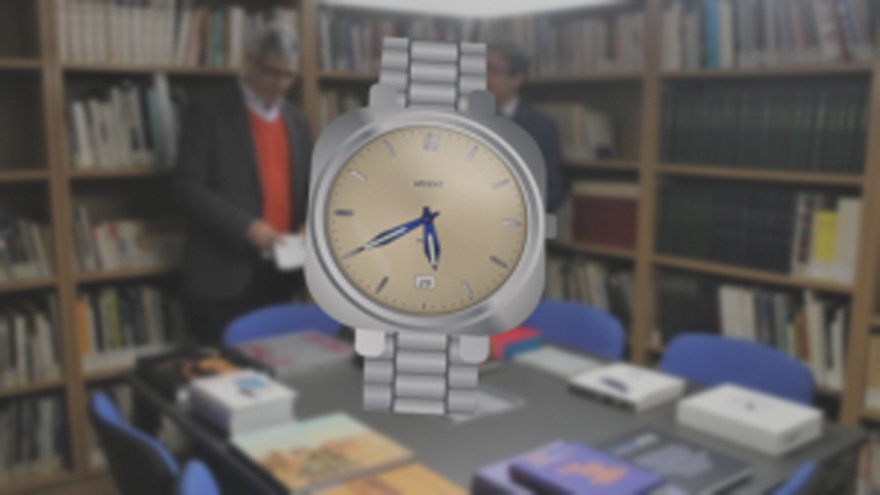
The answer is 5:40
